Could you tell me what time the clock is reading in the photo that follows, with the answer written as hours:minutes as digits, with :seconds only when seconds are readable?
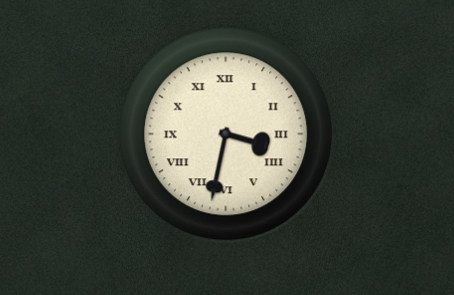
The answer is 3:32
